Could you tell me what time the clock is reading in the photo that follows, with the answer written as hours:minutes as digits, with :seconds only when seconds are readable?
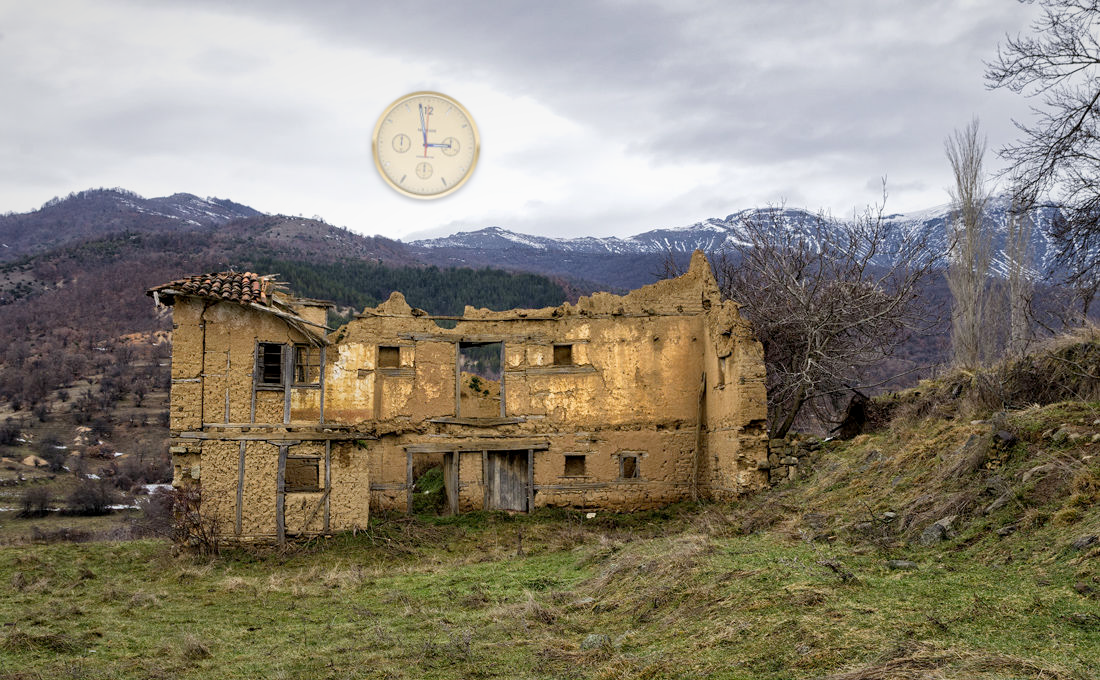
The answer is 2:58
